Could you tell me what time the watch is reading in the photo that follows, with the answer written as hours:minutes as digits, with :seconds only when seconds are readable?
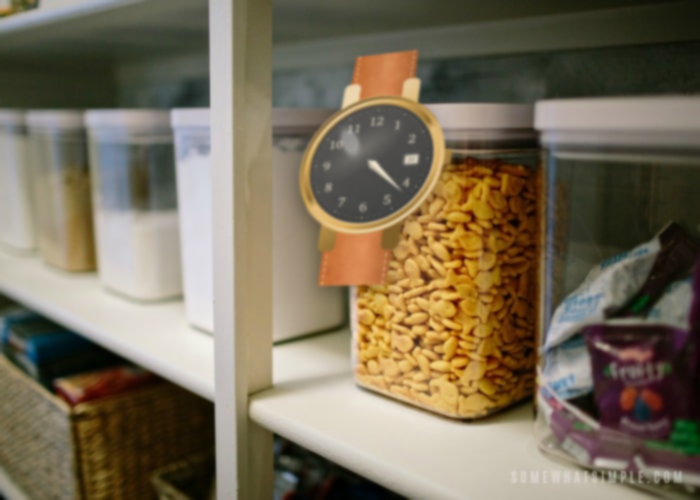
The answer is 4:22
